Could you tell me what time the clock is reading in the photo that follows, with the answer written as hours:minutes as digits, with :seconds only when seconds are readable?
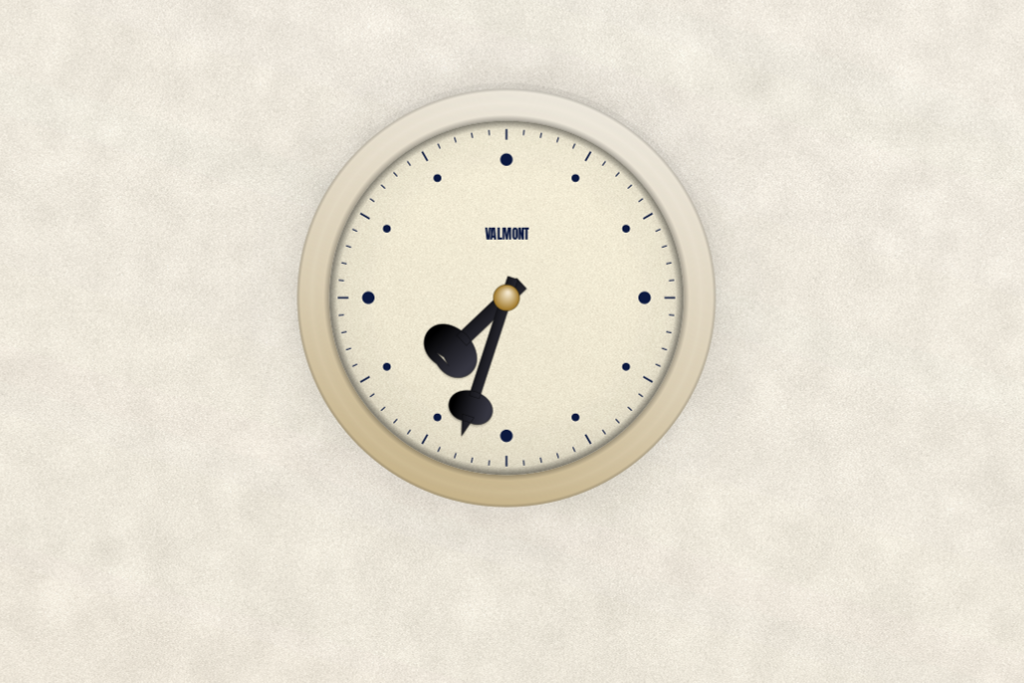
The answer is 7:33
